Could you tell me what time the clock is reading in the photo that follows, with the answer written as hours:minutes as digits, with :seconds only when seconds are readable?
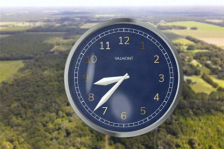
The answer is 8:37
